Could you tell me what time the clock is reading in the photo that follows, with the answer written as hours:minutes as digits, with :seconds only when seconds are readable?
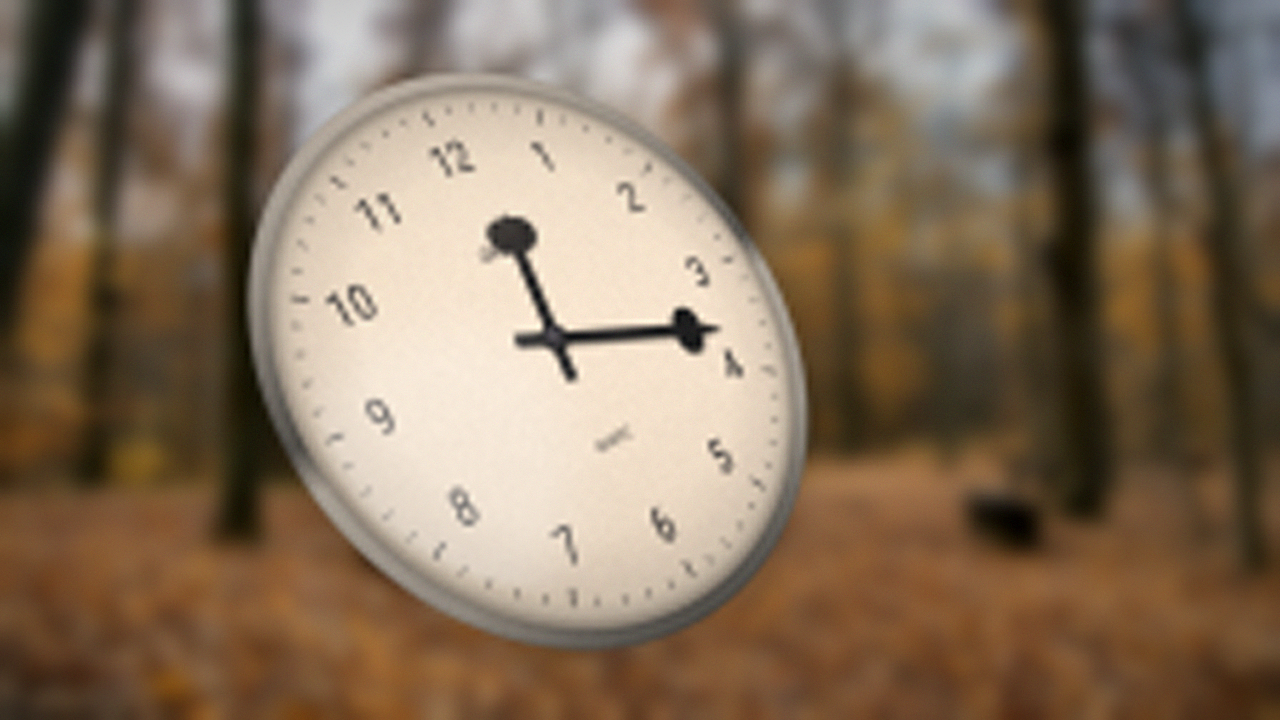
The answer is 12:18
